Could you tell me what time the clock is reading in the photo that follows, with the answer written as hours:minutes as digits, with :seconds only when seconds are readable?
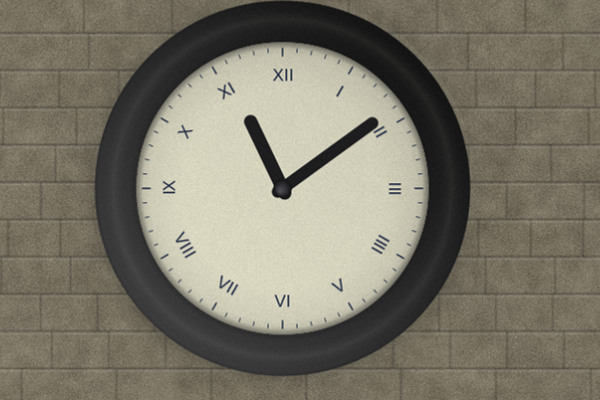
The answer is 11:09
